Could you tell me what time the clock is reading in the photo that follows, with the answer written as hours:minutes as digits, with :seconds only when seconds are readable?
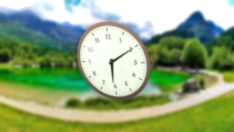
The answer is 6:10
